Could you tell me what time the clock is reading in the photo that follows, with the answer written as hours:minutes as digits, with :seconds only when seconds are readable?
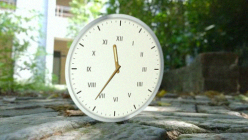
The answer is 11:36
